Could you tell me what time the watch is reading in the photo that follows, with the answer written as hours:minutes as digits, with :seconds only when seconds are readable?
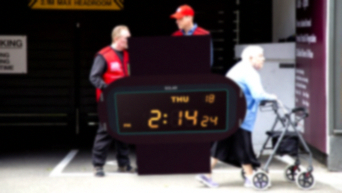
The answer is 2:14
